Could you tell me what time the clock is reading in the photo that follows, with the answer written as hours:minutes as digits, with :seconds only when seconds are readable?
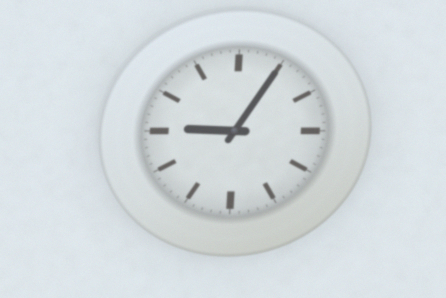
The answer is 9:05
